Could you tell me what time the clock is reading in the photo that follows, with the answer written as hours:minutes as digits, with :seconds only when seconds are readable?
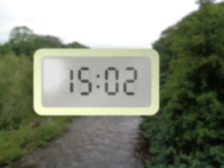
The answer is 15:02
